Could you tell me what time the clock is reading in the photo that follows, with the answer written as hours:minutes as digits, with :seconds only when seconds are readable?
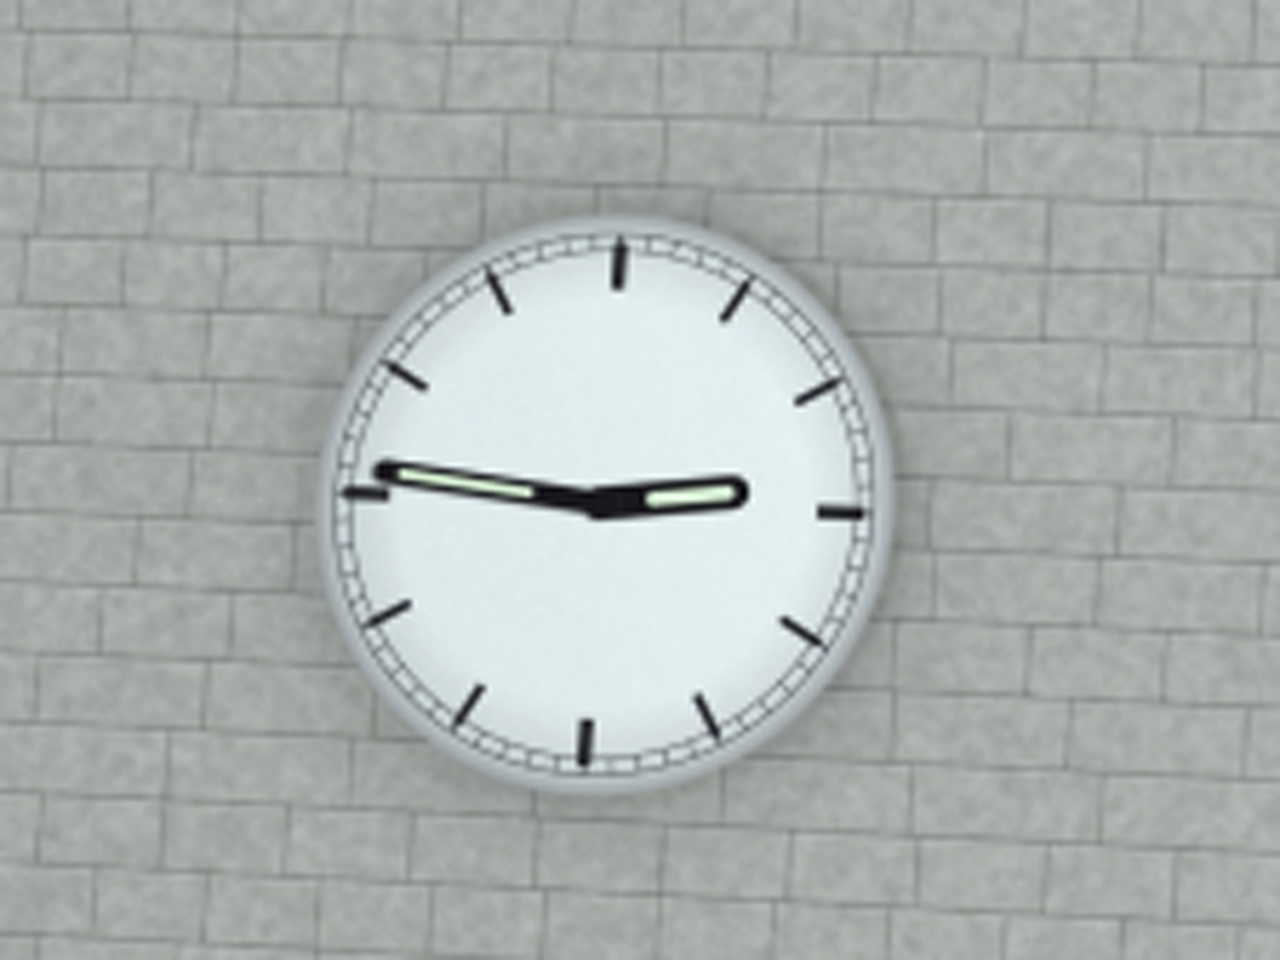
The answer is 2:46
